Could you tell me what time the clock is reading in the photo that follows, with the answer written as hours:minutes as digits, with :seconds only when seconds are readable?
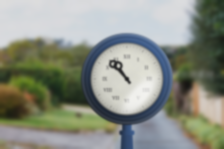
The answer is 10:53
